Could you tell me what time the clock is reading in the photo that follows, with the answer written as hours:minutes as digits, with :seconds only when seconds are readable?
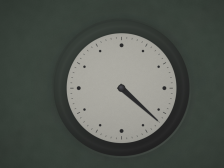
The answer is 4:22
